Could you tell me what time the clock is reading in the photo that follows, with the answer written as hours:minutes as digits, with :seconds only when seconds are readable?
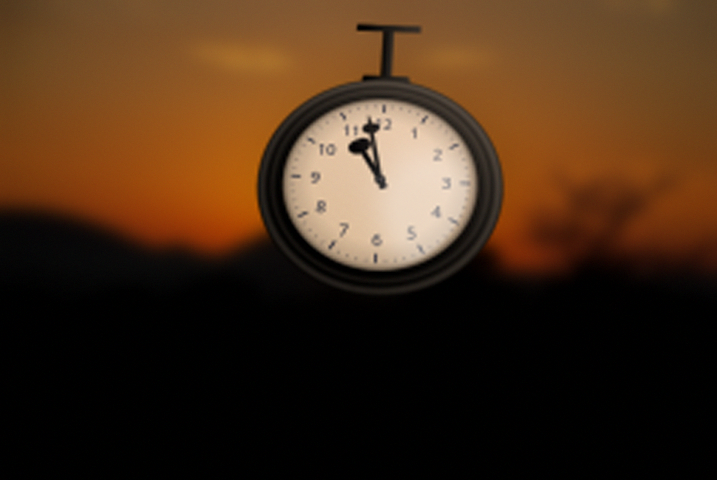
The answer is 10:58
